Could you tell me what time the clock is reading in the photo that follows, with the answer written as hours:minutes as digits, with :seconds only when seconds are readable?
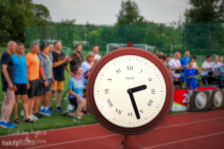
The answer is 2:27
